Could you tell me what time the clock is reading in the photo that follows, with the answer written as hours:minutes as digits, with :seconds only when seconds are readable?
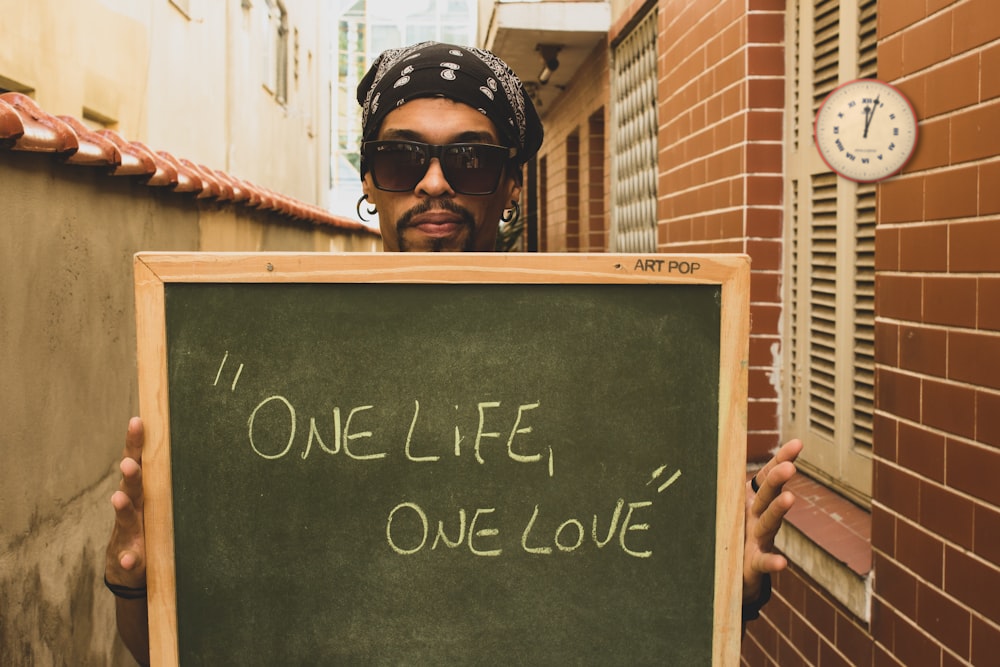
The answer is 12:03
